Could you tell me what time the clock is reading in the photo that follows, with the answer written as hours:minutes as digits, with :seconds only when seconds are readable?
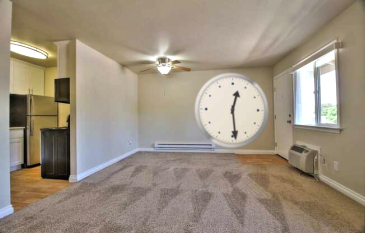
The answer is 12:29
